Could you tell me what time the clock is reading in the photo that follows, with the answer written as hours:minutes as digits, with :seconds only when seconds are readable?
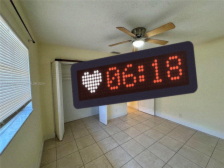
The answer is 6:18
